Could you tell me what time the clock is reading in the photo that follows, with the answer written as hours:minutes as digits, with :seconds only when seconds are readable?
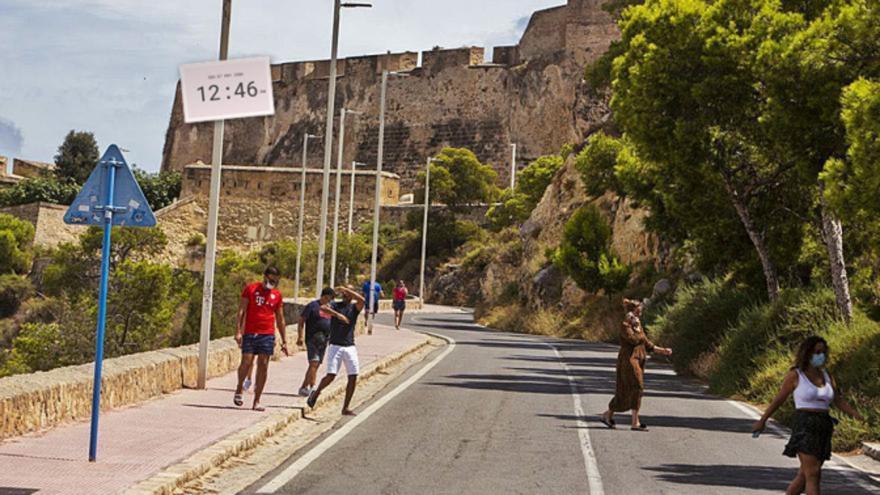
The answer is 12:46
